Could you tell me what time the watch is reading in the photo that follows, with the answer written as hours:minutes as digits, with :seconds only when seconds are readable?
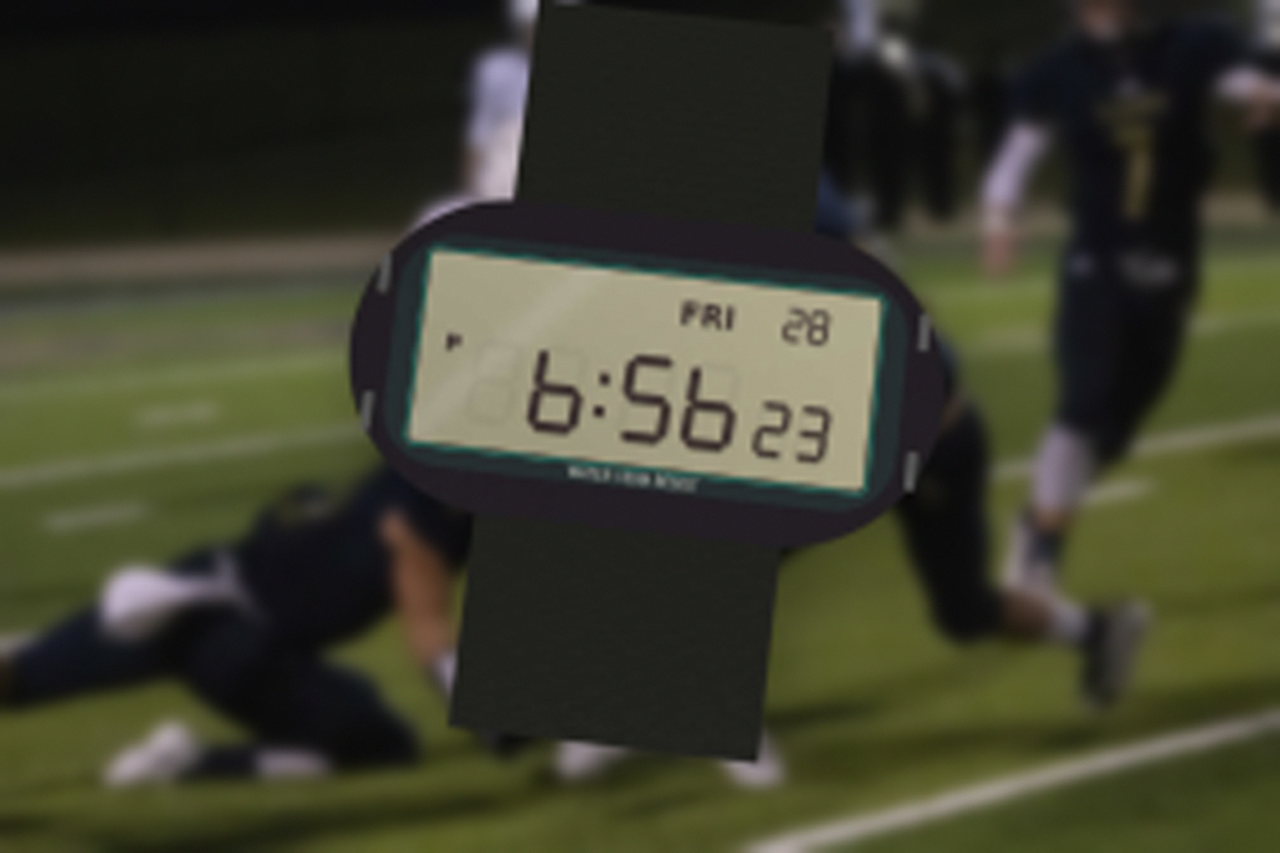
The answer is 6:56:23
